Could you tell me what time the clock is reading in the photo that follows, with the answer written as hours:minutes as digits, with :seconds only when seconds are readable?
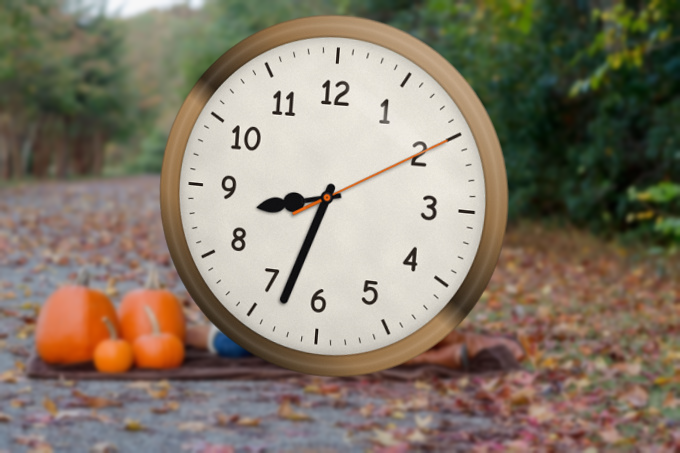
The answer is 8:33:10
